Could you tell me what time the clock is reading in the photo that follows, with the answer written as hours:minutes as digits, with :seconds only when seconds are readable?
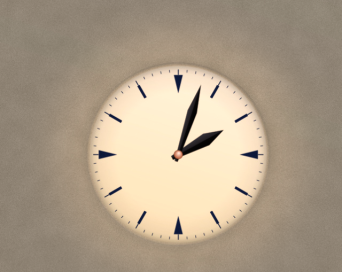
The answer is 2:03
